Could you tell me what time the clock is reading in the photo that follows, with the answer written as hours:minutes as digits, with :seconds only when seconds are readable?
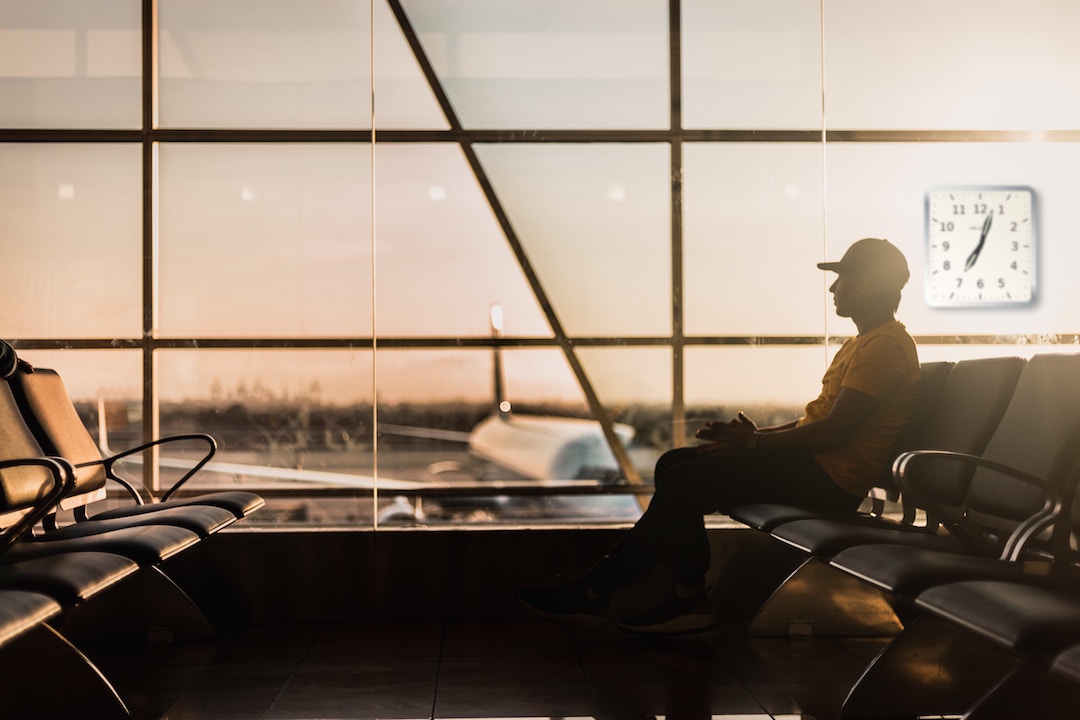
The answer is 7:03
